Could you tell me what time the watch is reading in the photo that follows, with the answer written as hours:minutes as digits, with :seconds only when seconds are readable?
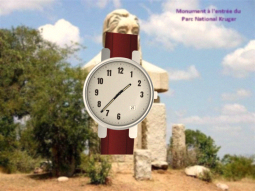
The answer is 1:37
